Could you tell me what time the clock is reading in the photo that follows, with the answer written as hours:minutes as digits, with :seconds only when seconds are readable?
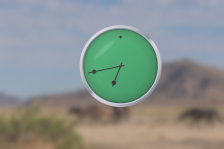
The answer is 6:43
